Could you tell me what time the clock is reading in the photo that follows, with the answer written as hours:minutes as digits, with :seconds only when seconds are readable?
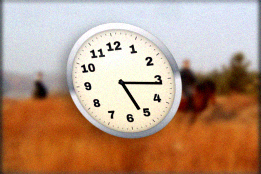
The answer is 5:16
